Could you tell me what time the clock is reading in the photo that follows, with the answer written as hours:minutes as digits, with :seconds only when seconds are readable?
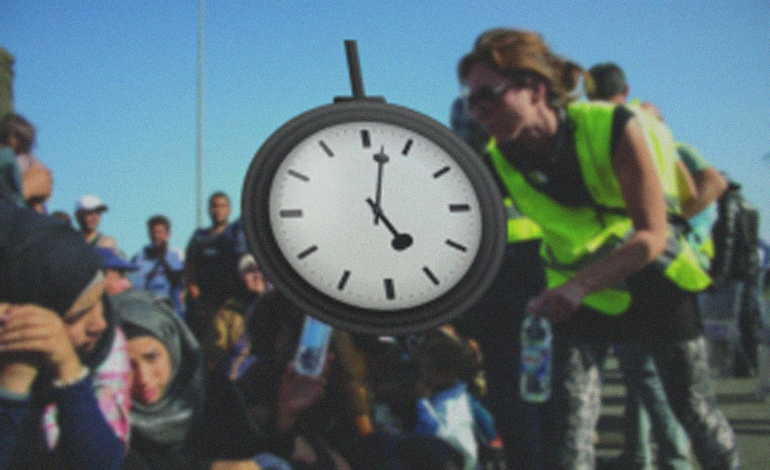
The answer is 5:02
